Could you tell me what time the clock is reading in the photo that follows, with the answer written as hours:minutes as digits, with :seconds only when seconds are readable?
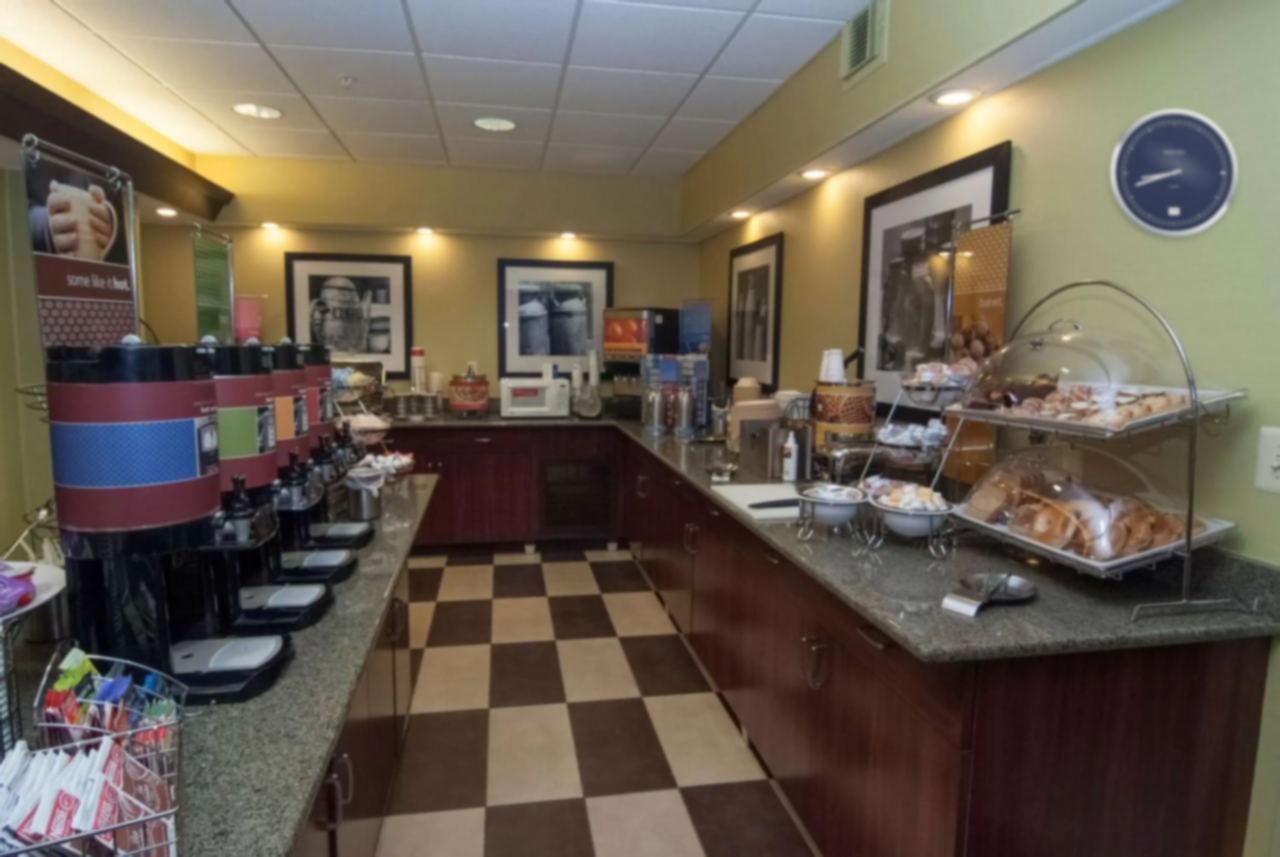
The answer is 8:42
